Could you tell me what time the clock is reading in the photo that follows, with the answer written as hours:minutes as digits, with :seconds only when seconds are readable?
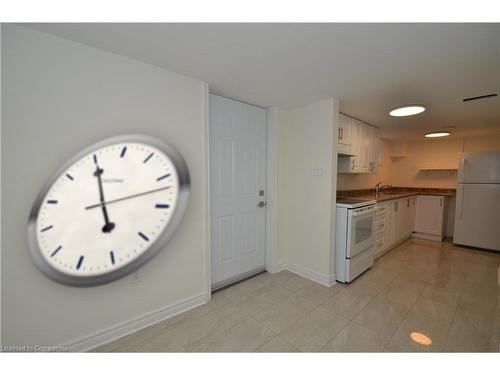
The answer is 4:55:12
